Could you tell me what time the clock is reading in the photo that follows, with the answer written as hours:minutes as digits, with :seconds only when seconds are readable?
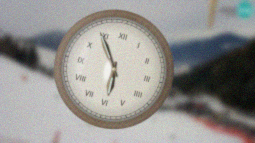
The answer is 5:54
